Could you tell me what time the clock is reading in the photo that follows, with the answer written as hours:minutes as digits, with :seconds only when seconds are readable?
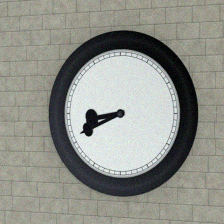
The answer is 8:41
